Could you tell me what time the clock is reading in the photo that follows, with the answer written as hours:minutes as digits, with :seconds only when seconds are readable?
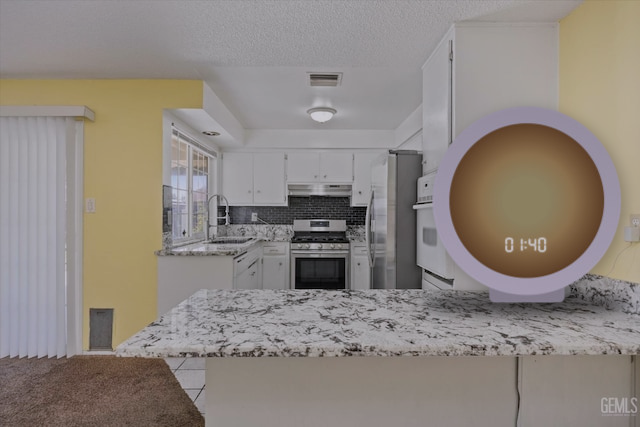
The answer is 1:40
